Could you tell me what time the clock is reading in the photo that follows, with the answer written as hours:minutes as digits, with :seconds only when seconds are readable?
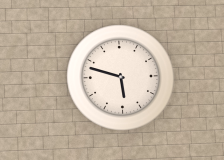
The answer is 5:48
